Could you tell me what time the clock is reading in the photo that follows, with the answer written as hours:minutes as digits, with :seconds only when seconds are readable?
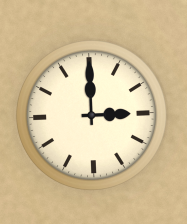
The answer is 3:00
